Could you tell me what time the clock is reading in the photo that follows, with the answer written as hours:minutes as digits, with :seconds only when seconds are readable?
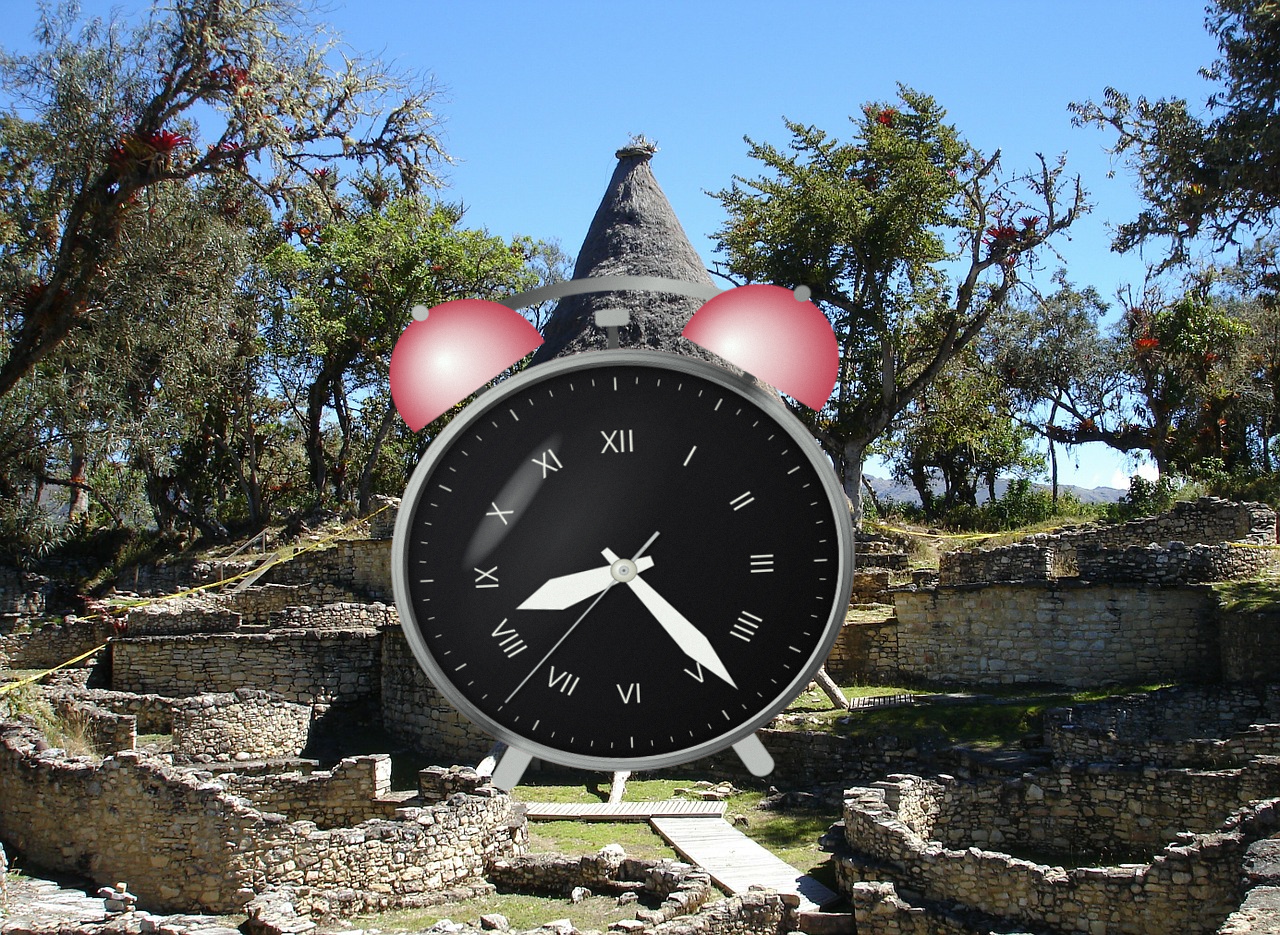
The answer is 8:23:37
